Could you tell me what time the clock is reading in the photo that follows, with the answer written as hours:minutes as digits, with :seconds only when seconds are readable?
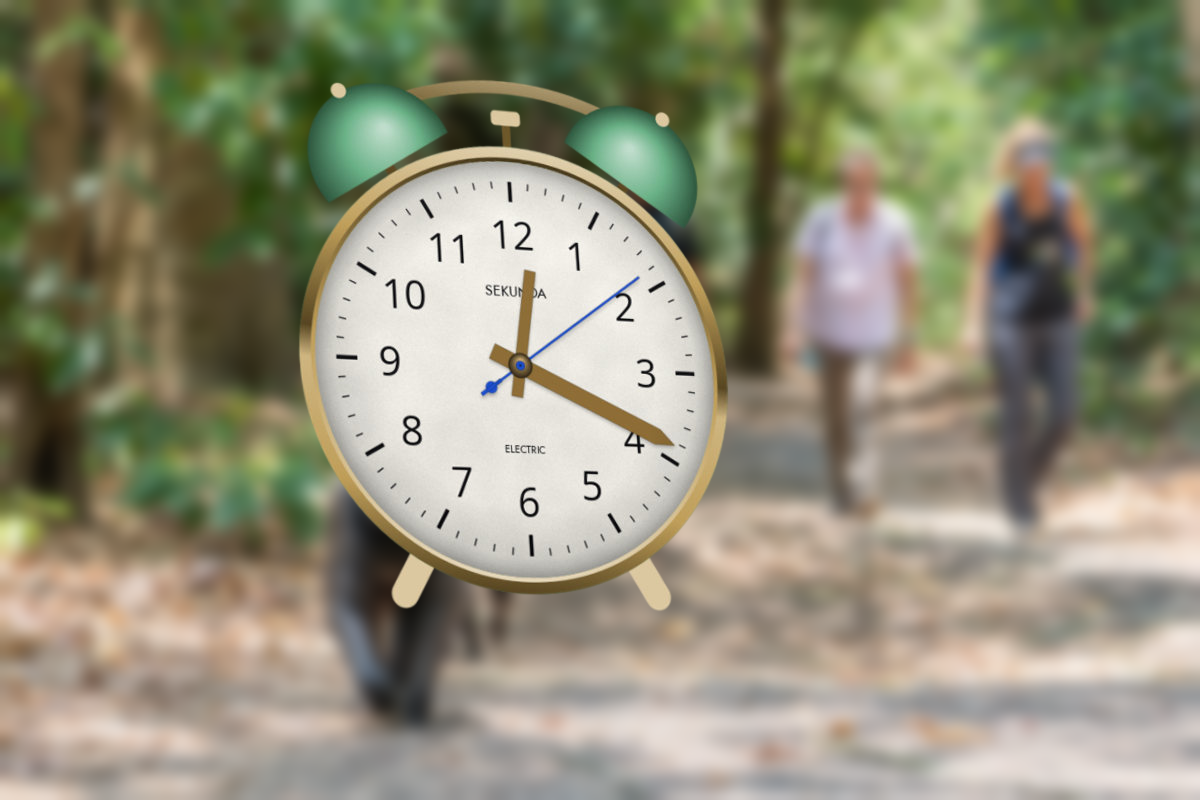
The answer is 12:19:09
